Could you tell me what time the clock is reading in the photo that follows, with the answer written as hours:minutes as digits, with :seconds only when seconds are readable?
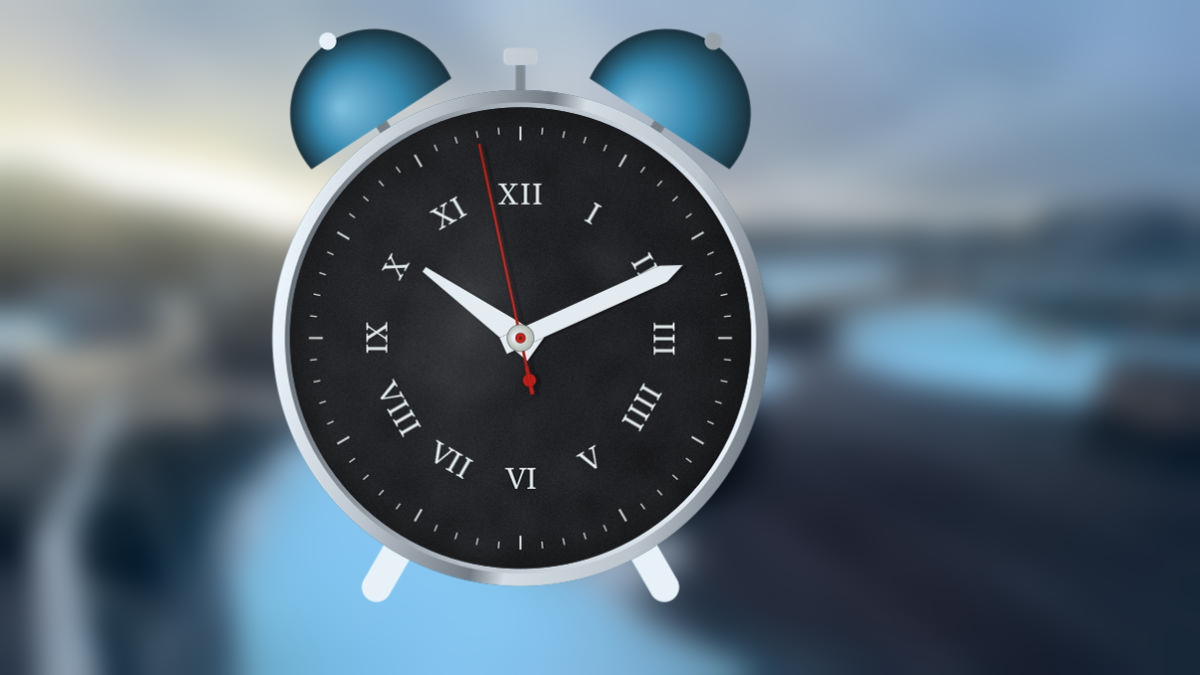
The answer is 10:10:58
